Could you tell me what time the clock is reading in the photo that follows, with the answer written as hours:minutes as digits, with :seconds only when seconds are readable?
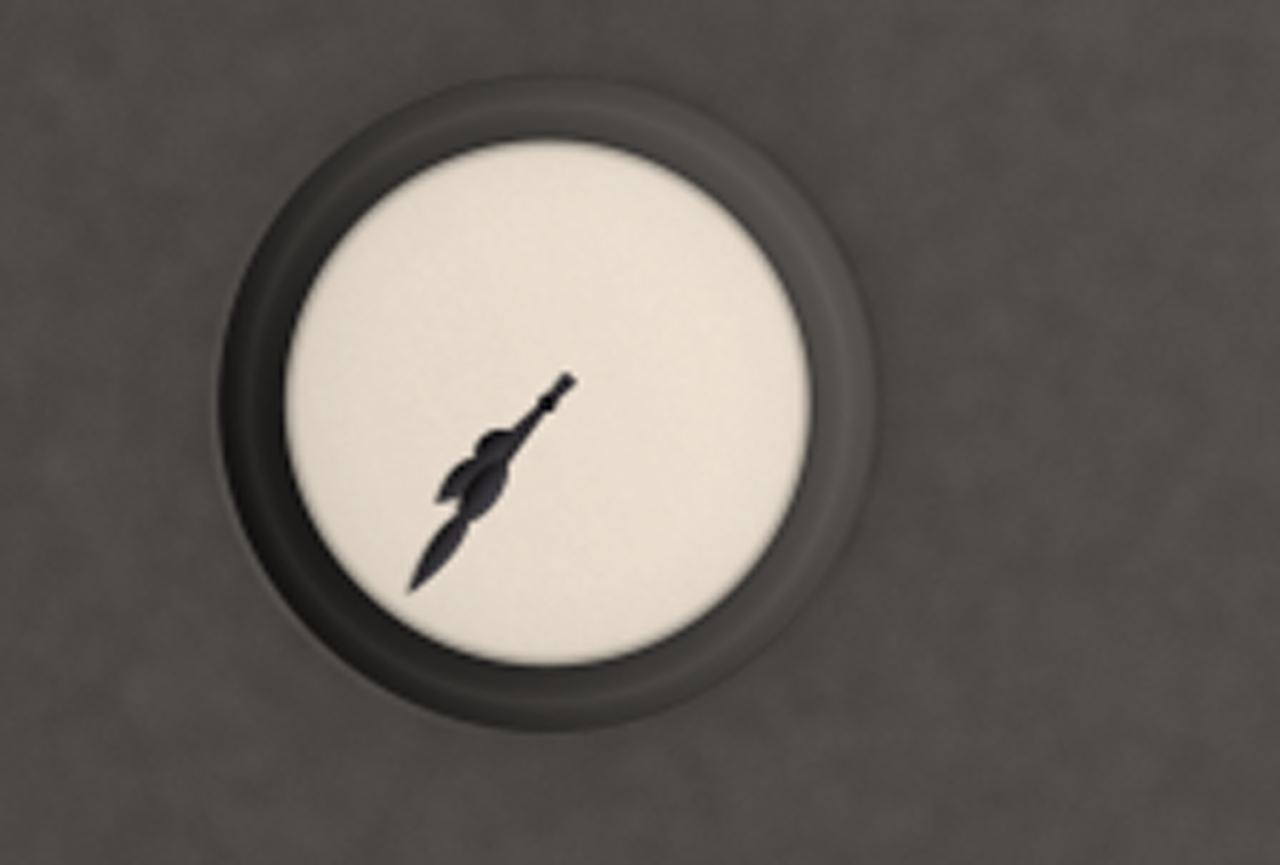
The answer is 7:36
